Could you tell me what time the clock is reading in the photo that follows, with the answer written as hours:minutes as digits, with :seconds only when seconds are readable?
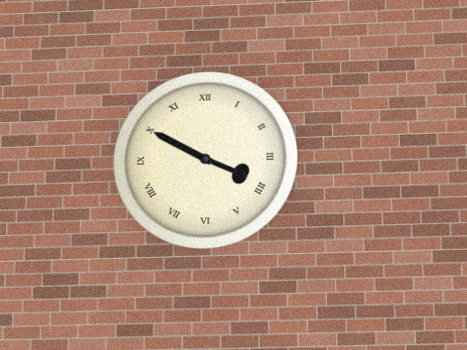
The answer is 3:50
